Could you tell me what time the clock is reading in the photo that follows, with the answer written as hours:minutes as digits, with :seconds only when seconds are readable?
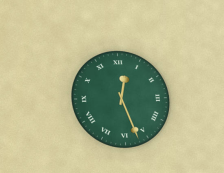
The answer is 12:27
